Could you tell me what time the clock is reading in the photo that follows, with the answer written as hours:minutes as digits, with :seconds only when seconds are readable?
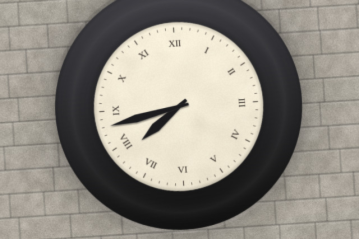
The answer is 7:43
